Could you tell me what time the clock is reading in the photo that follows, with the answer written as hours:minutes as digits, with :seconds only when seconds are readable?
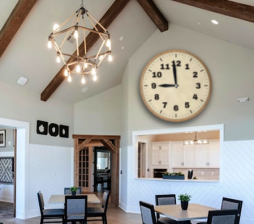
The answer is 8:59
